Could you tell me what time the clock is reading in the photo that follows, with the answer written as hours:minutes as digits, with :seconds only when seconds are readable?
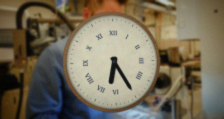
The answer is 6:25
